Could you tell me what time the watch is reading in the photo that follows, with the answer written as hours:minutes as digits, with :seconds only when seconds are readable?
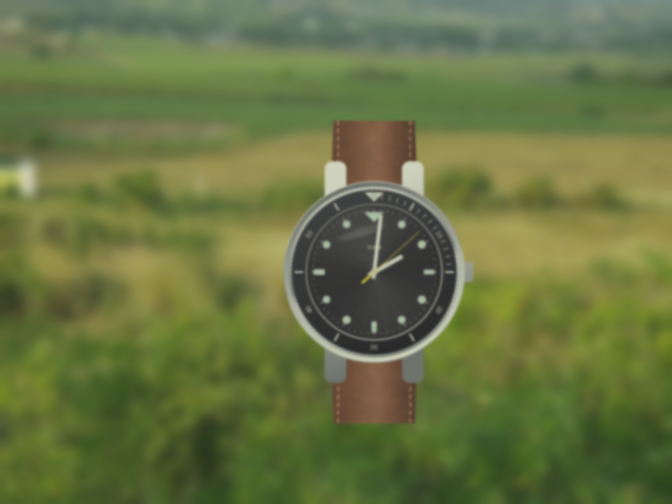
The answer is 2:01:08
